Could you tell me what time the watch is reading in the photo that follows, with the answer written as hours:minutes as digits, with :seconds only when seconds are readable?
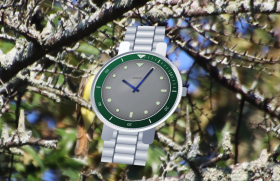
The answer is 10:05
